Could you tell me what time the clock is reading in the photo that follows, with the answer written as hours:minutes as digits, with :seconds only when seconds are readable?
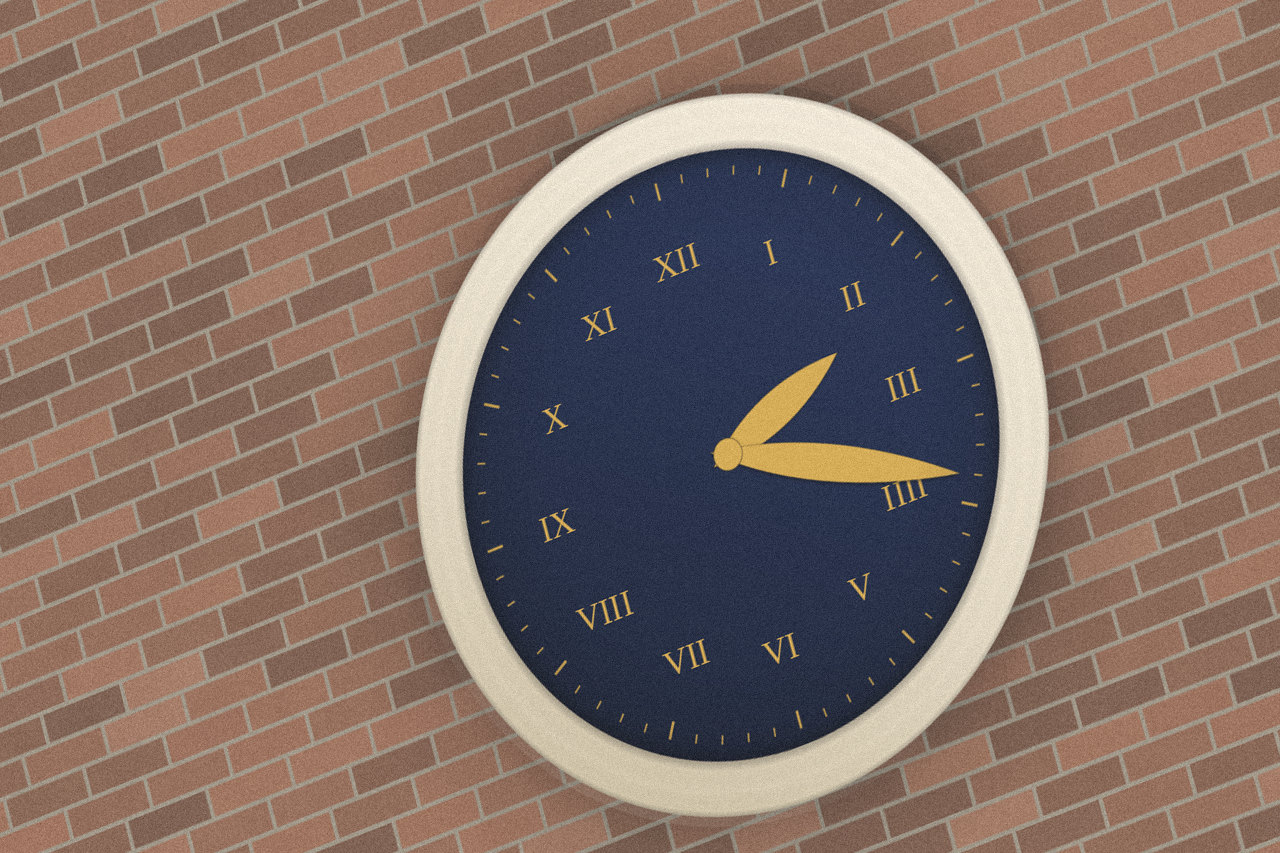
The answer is 2:19
